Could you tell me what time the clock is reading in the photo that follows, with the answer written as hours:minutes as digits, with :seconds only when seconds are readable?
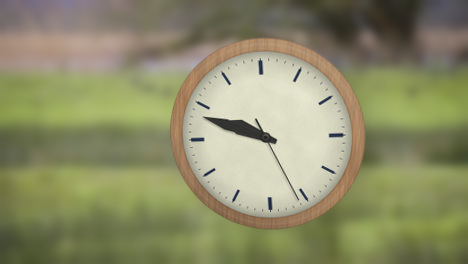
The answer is 9:48:26
